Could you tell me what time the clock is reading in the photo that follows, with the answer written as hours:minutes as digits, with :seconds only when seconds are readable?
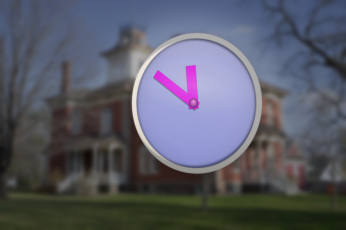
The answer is 11:51
